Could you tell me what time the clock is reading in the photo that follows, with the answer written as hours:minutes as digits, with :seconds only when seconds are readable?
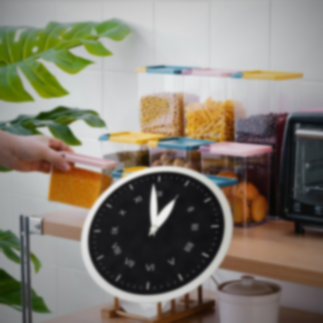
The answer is 12:59
